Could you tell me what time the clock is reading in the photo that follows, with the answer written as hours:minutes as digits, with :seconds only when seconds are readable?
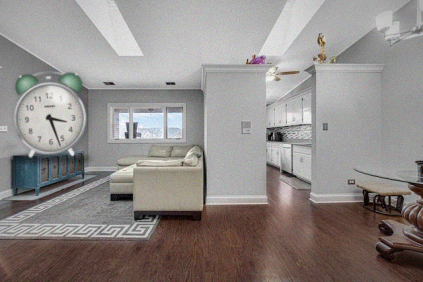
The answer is 3:27
